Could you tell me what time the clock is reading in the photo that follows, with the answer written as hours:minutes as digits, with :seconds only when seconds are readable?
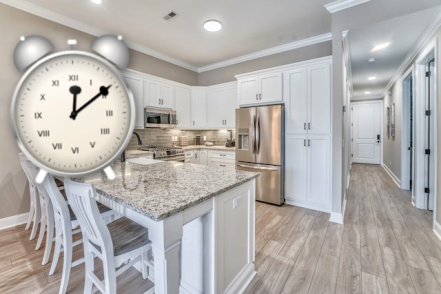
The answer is 12:09
